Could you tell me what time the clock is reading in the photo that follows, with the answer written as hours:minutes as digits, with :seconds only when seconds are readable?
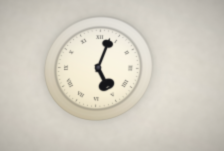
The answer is 5:03
